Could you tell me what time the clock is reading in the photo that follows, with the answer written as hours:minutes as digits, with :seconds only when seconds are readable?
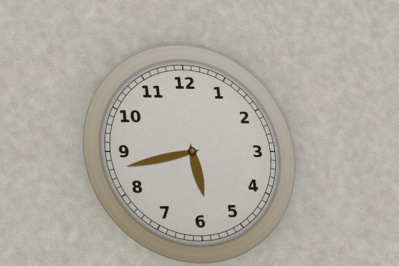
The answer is 5:43
